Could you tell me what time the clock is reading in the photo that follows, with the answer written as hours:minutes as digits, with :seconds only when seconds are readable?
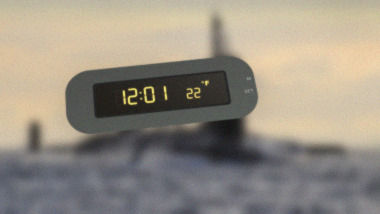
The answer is 12:01
